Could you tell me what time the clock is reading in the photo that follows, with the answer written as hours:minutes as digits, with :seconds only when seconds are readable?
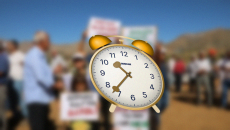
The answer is 10:37
